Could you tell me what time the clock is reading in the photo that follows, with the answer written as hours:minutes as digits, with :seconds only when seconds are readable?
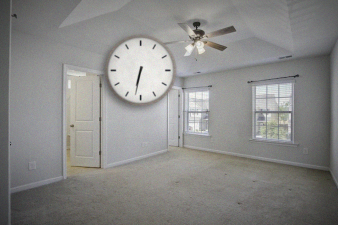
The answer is 6:32
